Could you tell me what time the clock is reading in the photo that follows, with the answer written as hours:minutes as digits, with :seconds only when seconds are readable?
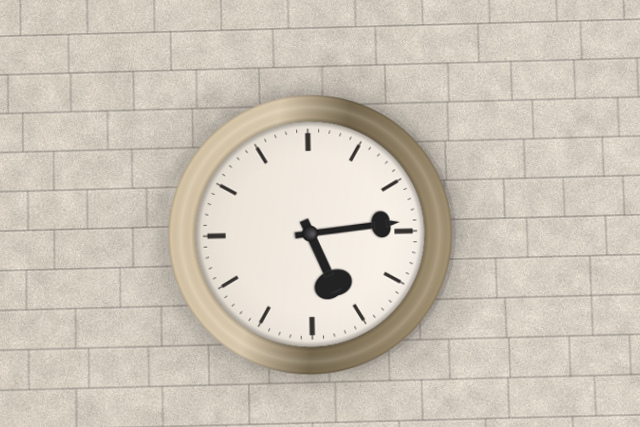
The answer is 5:14
